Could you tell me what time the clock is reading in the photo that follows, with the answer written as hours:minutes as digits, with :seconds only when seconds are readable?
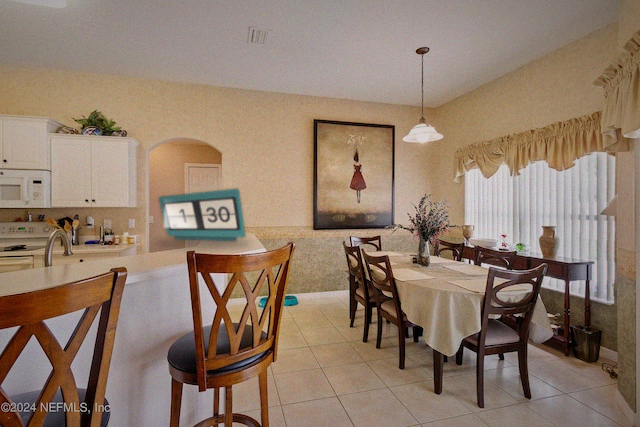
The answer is 1:30
